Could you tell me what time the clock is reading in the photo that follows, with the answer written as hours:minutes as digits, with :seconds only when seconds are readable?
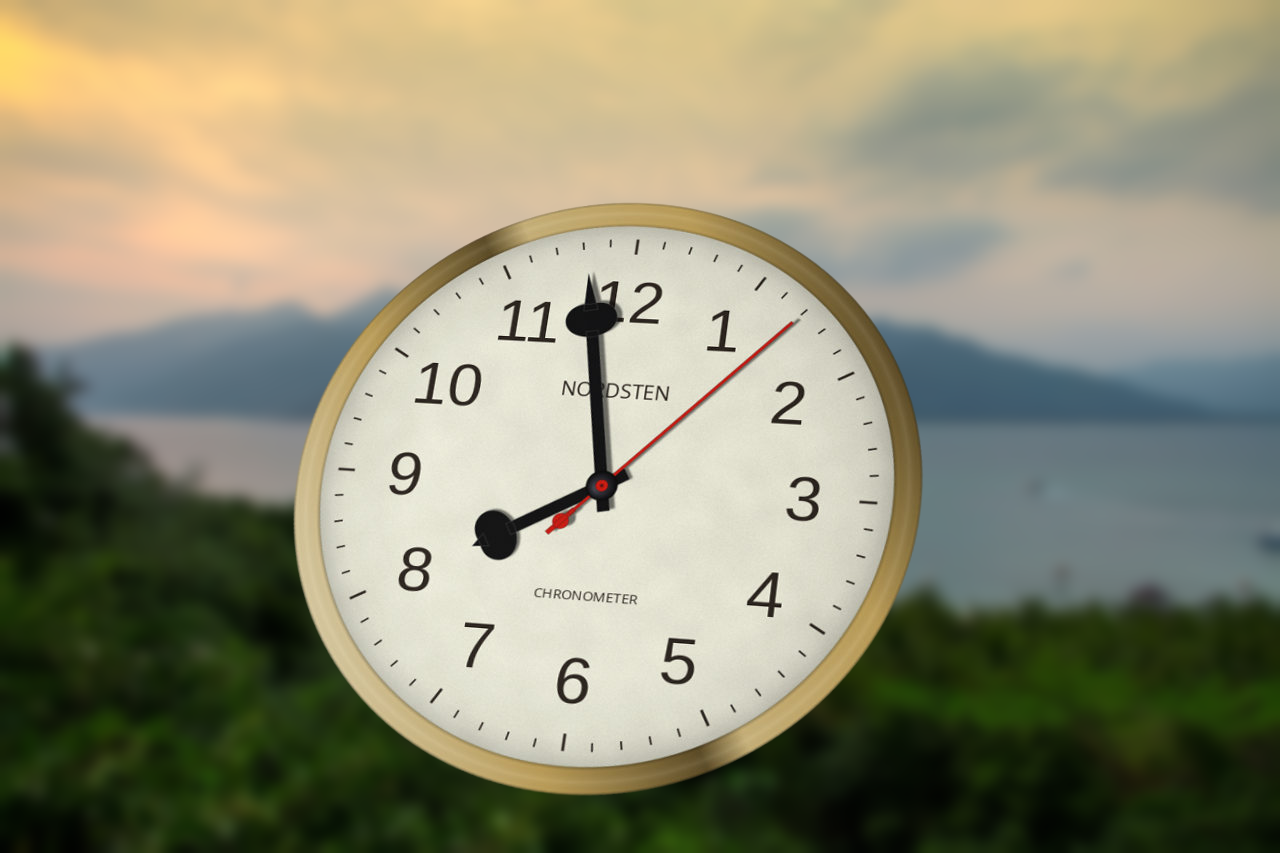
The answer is 7:58:07
